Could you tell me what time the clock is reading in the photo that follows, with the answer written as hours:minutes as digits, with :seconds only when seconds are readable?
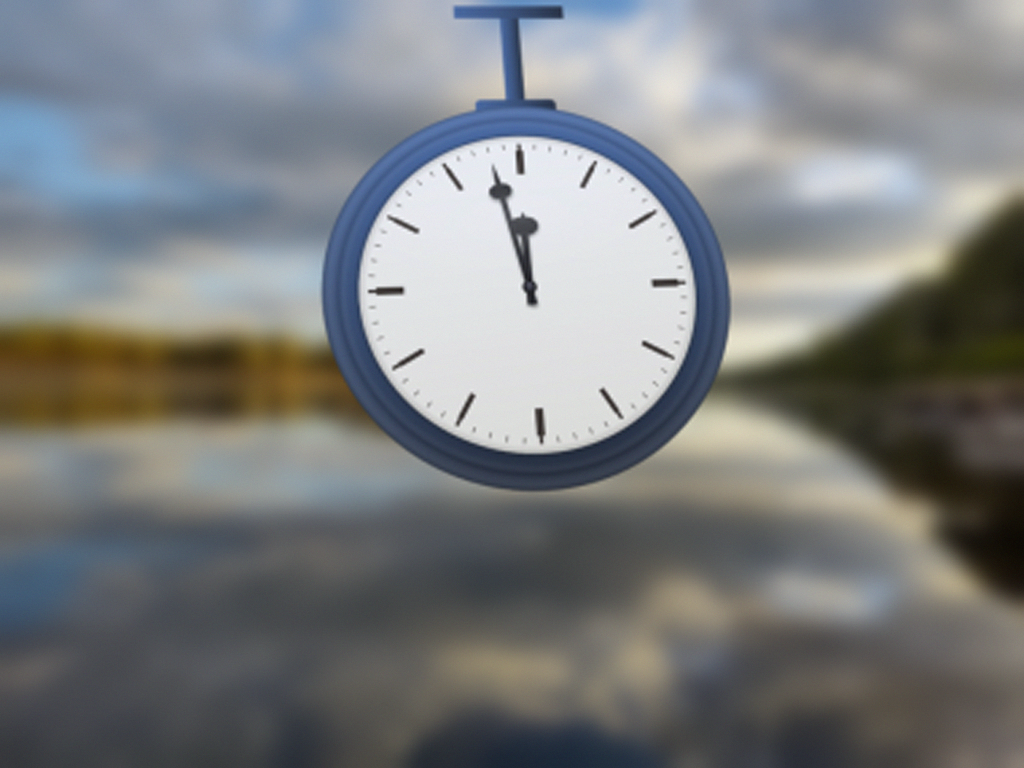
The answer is 11:58
